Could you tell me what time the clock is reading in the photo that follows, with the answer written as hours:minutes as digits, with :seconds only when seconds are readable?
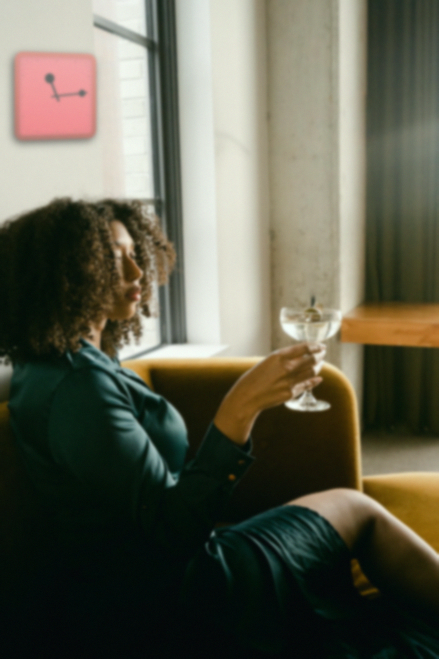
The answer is 11:14
